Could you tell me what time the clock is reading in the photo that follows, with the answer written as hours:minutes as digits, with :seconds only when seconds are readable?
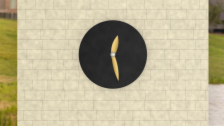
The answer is 12:28
